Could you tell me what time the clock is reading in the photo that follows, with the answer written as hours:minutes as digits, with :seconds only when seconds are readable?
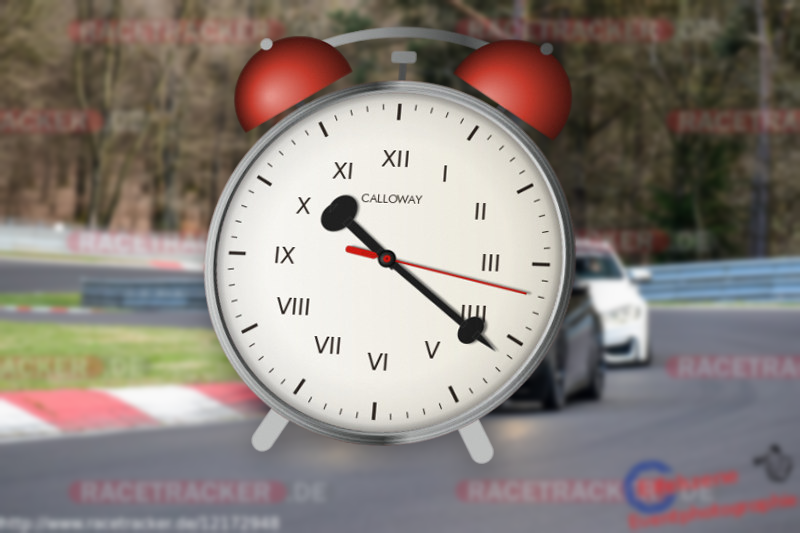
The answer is 10:21:17
